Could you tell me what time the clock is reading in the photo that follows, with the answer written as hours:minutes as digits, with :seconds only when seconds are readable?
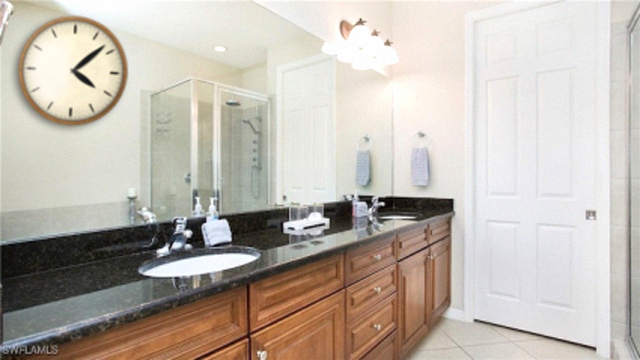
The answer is 4:08
